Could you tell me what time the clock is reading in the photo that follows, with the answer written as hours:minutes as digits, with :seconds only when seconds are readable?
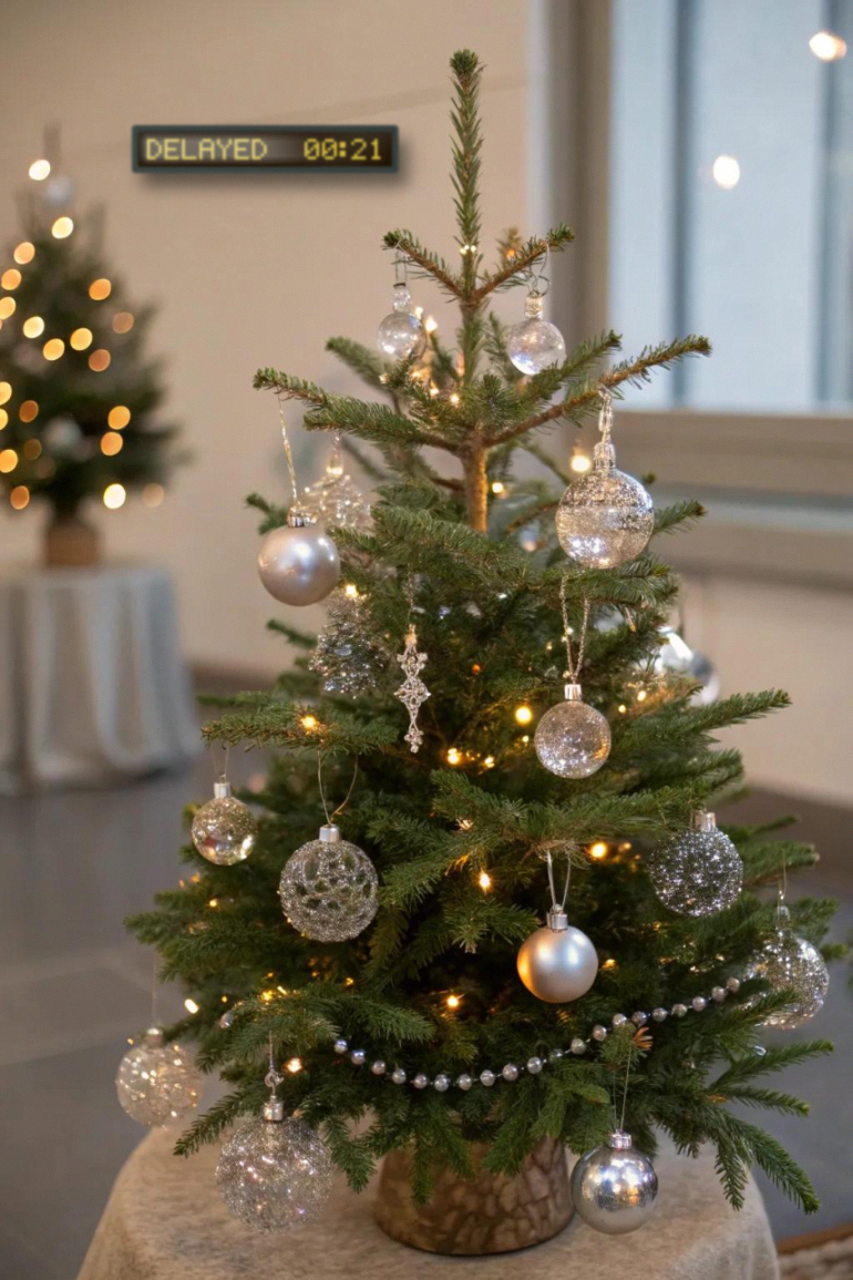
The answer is 0:21
